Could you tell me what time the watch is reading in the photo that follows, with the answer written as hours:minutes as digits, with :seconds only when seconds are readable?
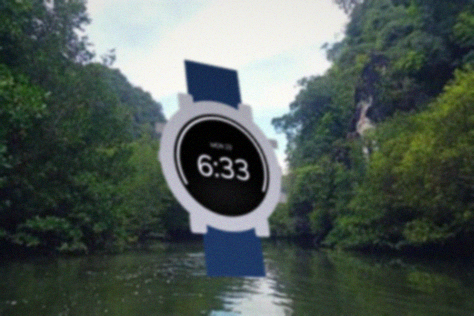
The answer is 6:33
